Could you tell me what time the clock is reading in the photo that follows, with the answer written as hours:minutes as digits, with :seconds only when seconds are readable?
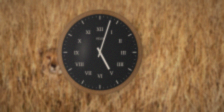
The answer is 5:03
